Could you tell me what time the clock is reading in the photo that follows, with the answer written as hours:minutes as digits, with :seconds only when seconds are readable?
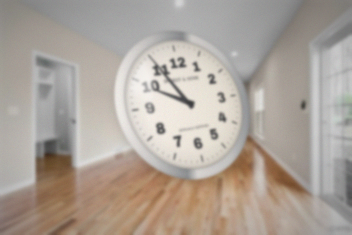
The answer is 9:55
